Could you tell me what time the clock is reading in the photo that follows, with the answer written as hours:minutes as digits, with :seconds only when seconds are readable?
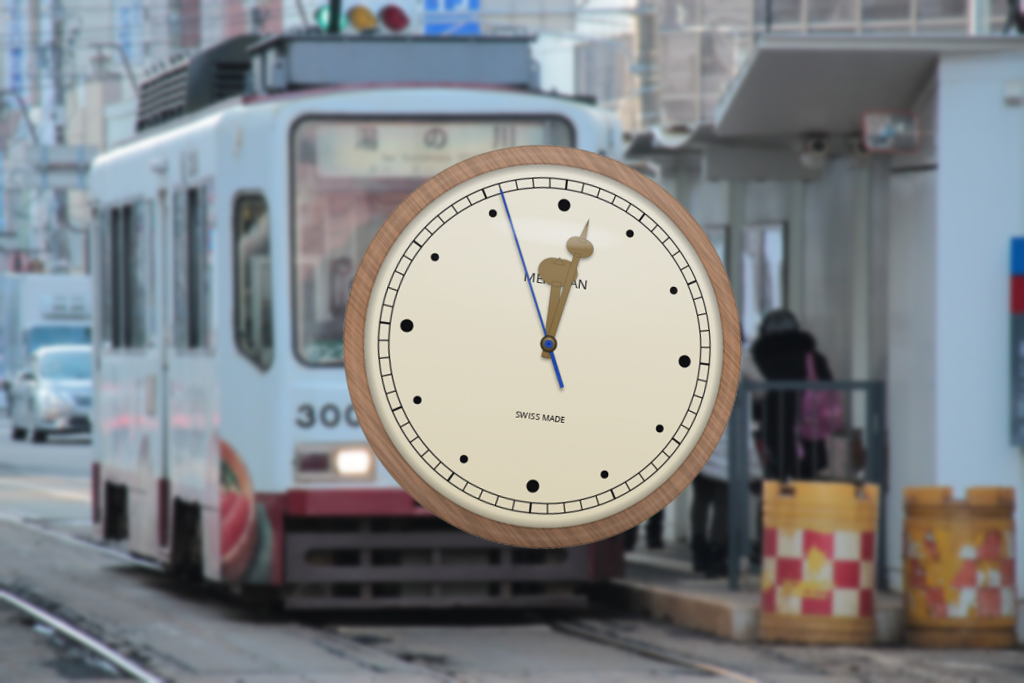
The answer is 12:01:56
